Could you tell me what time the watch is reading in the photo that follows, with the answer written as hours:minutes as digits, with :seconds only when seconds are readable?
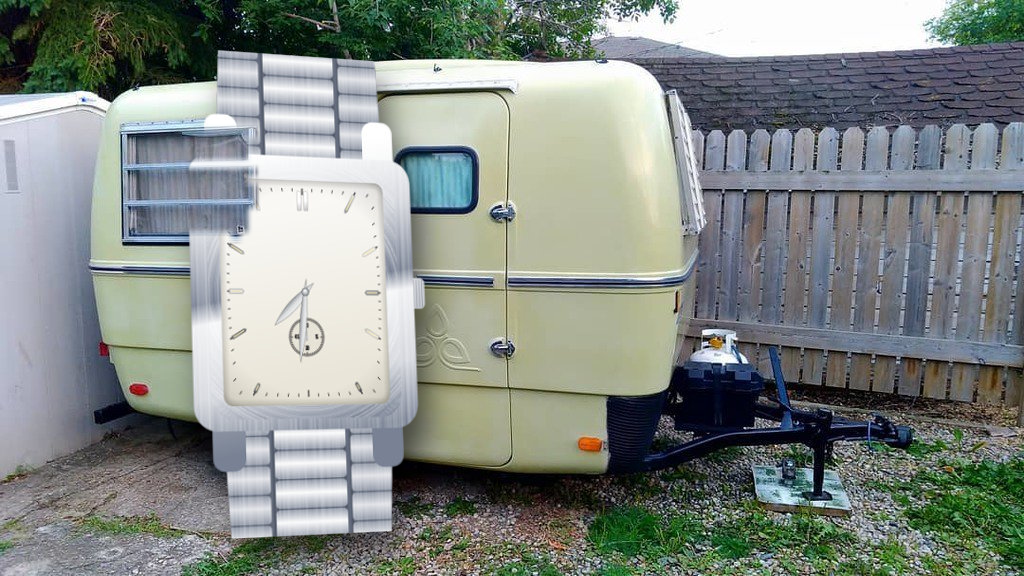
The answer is 7:31
